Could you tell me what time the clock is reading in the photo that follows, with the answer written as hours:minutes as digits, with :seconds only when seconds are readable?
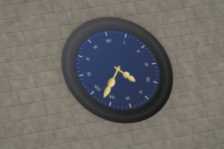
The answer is 4:37
